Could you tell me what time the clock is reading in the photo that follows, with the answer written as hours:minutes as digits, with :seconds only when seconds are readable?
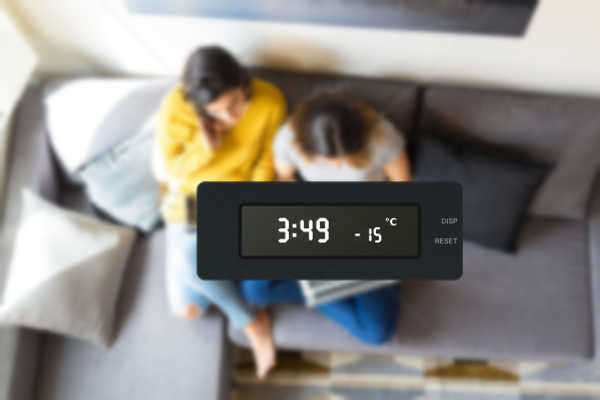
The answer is 3:49
